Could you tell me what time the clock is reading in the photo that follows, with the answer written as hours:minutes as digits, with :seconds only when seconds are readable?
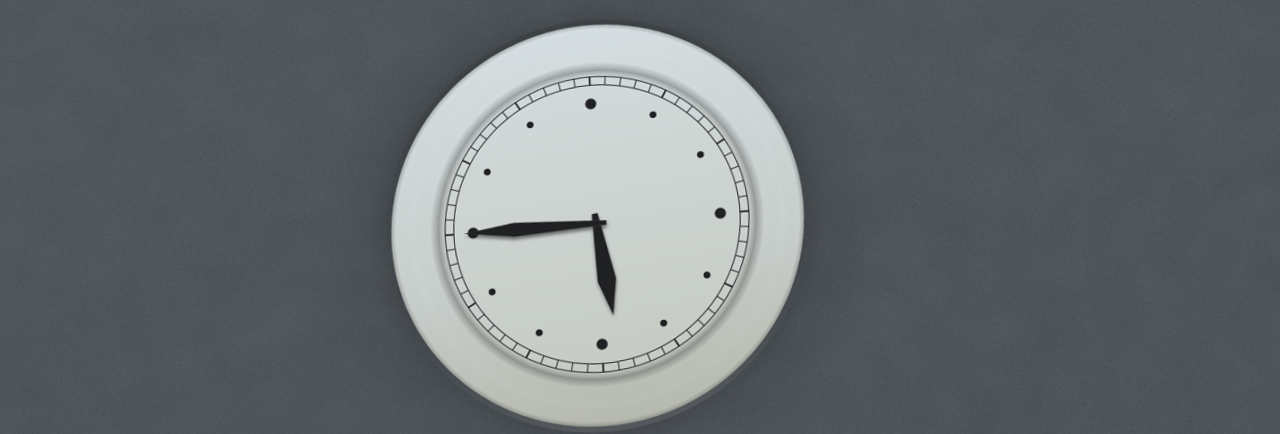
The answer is 5:45
